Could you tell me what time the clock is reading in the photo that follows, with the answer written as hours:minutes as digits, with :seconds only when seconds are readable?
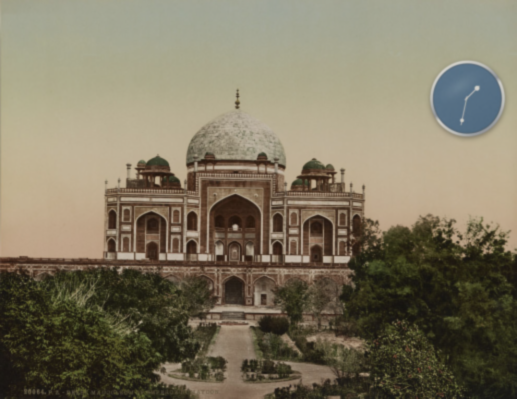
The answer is 1:32
